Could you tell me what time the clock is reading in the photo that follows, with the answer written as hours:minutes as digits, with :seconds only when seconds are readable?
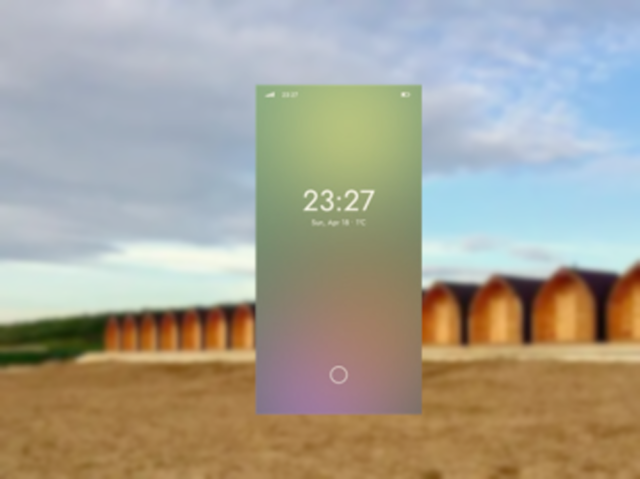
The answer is 23:27
